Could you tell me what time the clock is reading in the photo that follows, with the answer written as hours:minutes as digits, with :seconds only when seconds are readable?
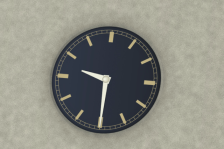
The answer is 9:30
